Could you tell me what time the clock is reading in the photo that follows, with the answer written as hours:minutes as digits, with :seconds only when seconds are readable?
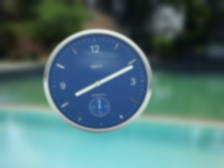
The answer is 8:11
